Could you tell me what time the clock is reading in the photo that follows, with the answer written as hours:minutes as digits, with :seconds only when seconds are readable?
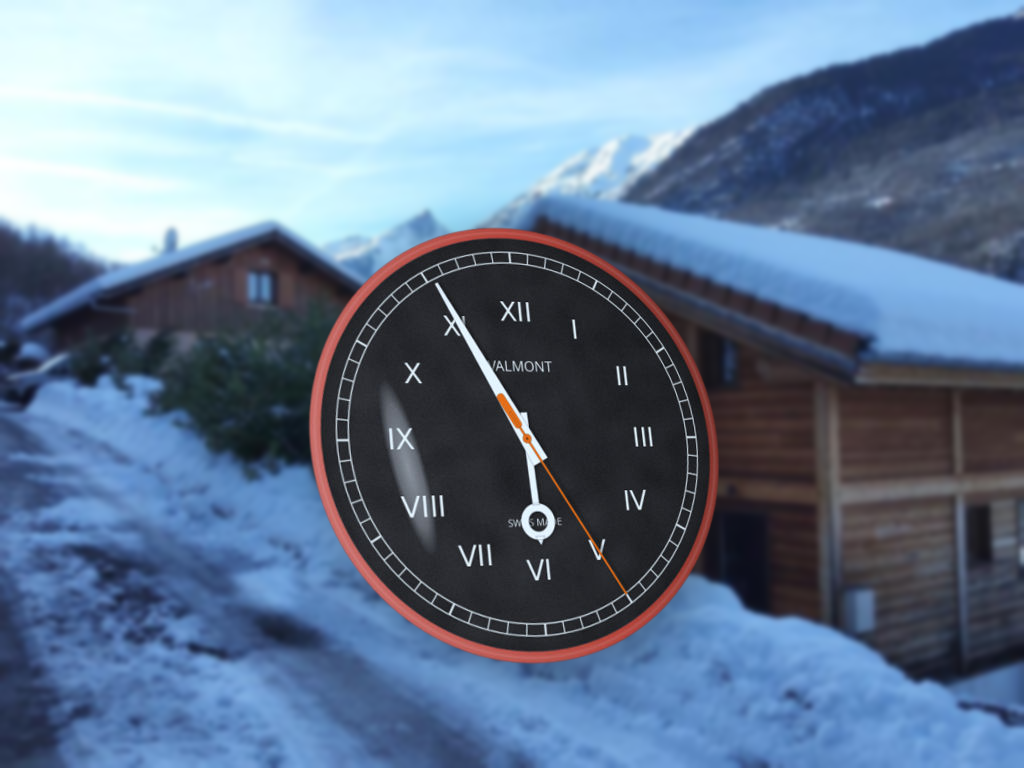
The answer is 5:55:25
